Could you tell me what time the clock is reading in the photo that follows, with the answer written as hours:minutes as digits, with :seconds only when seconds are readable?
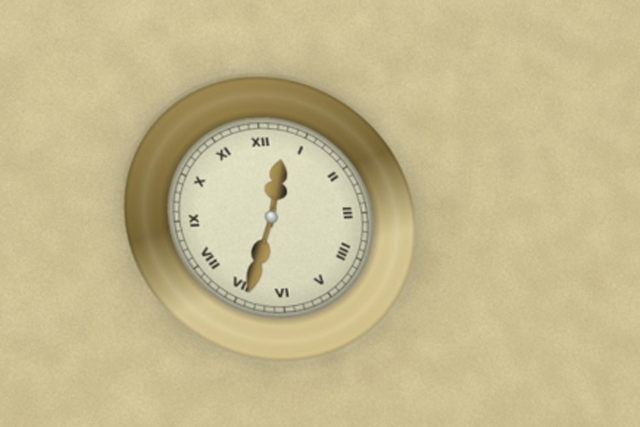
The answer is 12:34
